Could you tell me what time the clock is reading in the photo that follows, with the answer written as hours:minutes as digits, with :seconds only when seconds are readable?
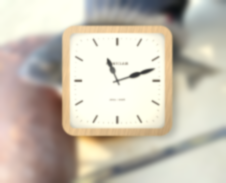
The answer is 11:12
